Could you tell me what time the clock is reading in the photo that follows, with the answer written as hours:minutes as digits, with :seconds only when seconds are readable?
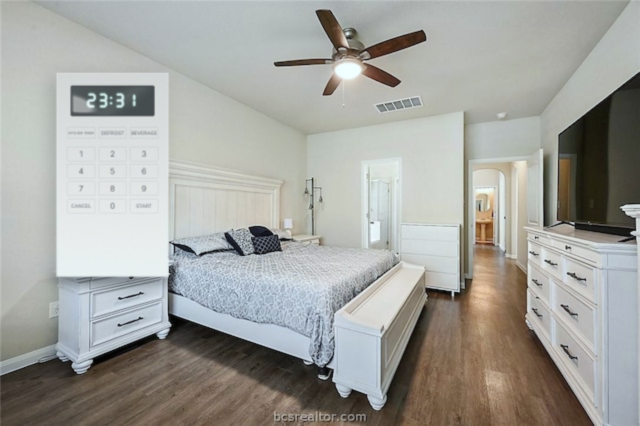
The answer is 23:31
